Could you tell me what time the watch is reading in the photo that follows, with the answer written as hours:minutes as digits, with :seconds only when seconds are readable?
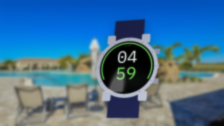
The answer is 4:59
